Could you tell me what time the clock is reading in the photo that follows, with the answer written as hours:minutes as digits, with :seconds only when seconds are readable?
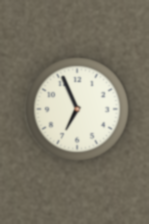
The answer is 6:56
